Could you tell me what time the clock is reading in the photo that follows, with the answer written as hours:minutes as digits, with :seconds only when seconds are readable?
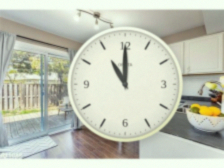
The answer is 11:00
